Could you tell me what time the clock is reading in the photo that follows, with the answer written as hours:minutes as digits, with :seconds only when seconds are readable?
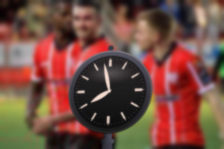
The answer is 7:58
